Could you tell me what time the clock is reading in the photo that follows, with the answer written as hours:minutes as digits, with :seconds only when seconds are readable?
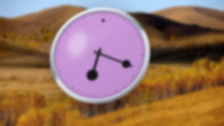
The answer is 6:18
